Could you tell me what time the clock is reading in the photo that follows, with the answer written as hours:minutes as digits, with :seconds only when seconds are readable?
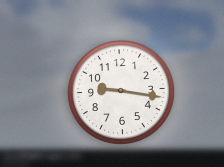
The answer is 9:17
